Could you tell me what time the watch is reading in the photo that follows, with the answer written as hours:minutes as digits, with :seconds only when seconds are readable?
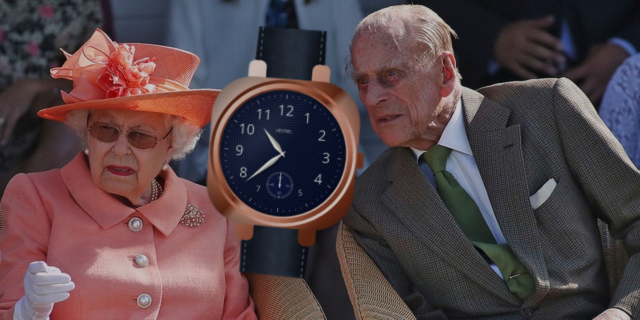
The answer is 10:38
